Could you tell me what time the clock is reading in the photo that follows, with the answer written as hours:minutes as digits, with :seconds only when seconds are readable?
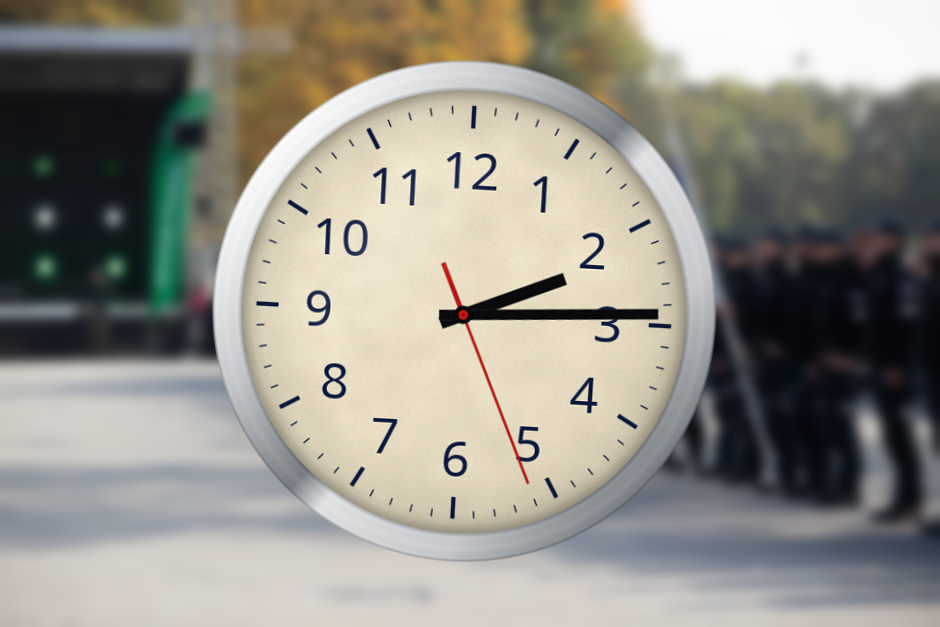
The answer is 2:14:26
